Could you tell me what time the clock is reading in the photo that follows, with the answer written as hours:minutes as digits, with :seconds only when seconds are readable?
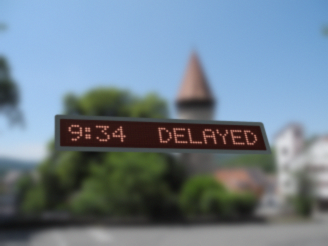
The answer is 9:34
